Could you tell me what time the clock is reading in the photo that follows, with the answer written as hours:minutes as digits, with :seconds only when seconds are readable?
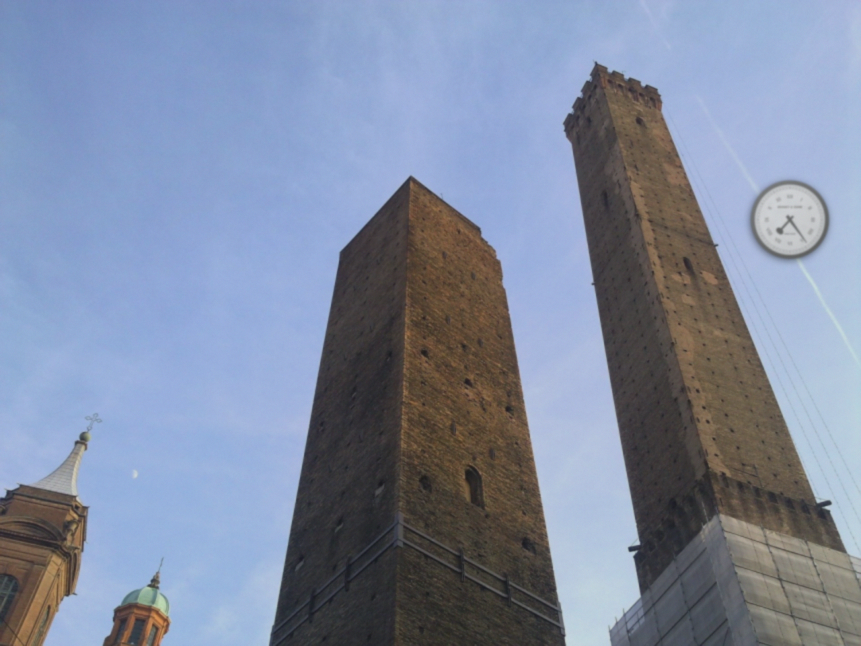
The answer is 7:24
